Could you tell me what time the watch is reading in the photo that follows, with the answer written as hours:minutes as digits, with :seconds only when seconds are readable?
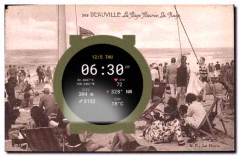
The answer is 6:30
